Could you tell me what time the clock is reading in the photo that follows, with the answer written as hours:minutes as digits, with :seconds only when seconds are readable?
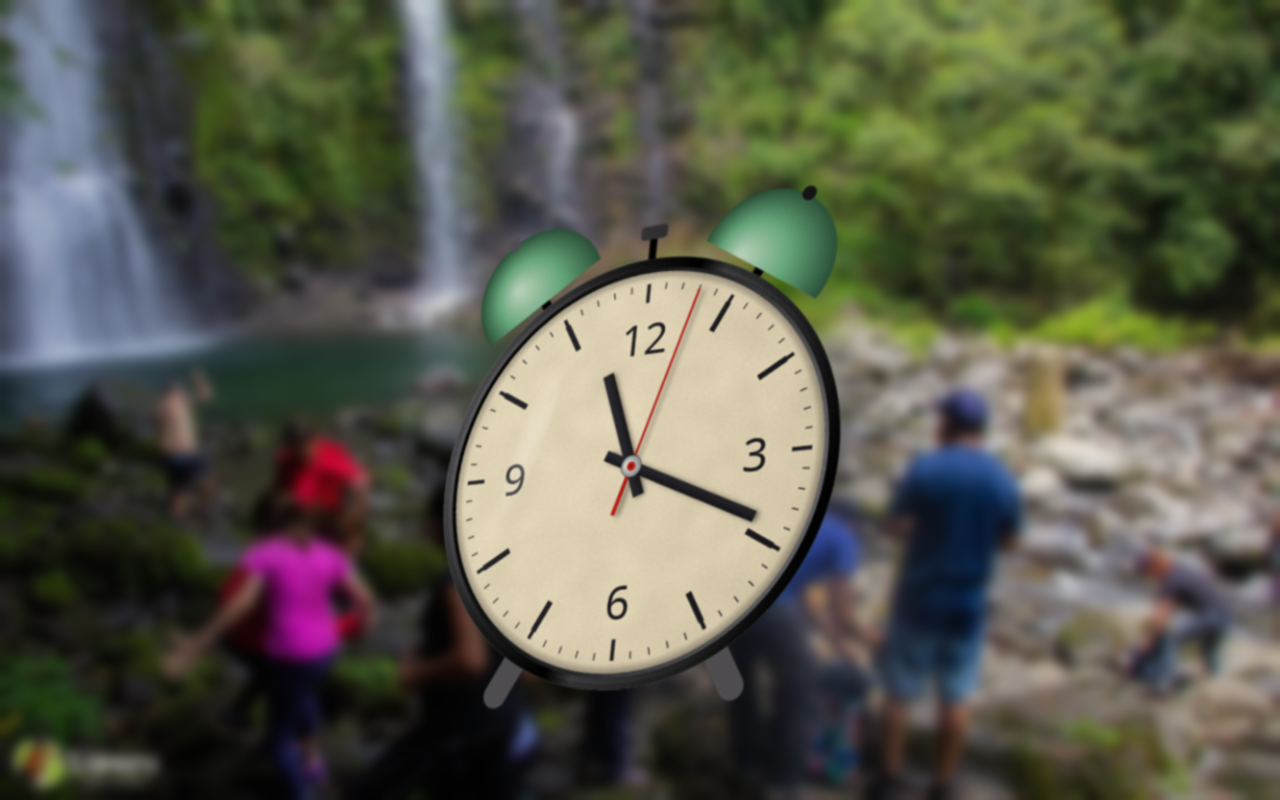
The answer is 11:19:03
